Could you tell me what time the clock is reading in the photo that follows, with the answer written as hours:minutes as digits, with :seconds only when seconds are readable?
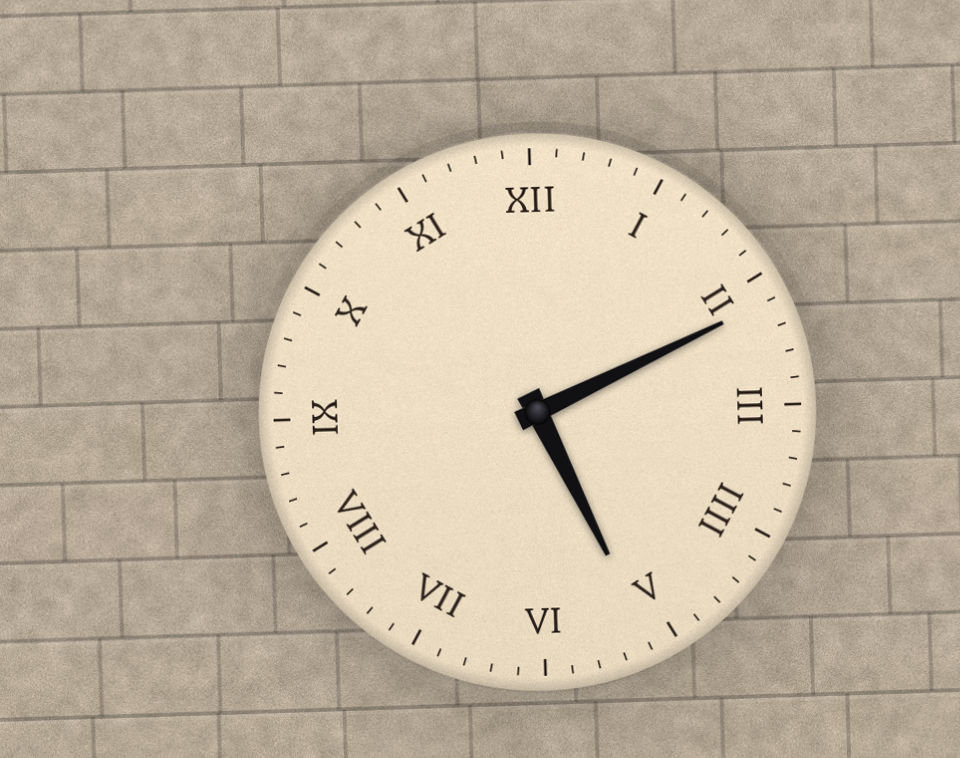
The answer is 5:11
